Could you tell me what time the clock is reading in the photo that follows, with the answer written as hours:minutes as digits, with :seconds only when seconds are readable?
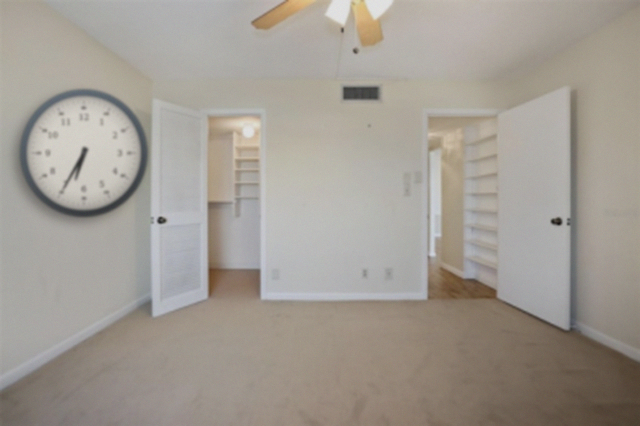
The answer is 6:35
